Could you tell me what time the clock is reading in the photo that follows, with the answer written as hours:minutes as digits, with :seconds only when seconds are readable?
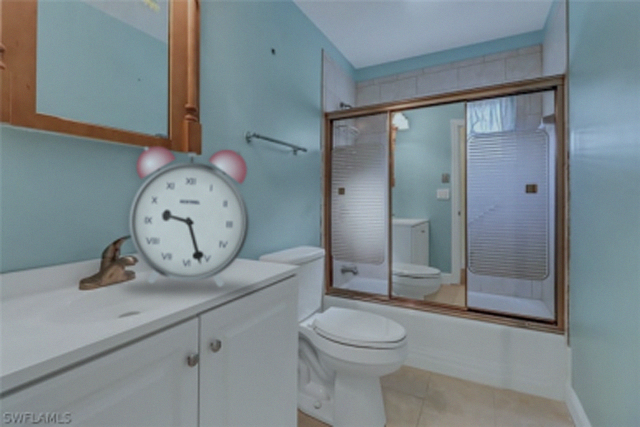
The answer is 9:27
